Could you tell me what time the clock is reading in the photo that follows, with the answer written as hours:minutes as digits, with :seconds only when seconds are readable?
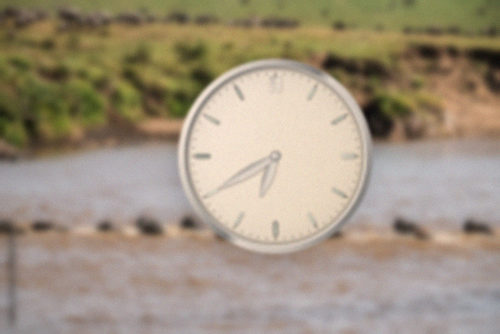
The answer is 6:40
